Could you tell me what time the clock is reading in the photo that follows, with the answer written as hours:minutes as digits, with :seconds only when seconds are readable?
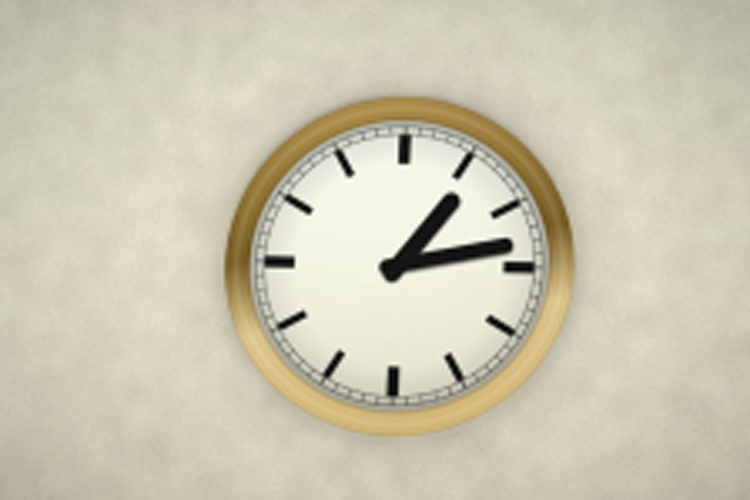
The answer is 1:13
